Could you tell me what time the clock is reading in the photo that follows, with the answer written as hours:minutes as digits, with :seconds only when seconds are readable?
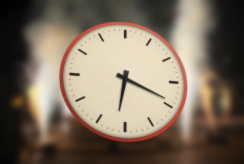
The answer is 6:19
